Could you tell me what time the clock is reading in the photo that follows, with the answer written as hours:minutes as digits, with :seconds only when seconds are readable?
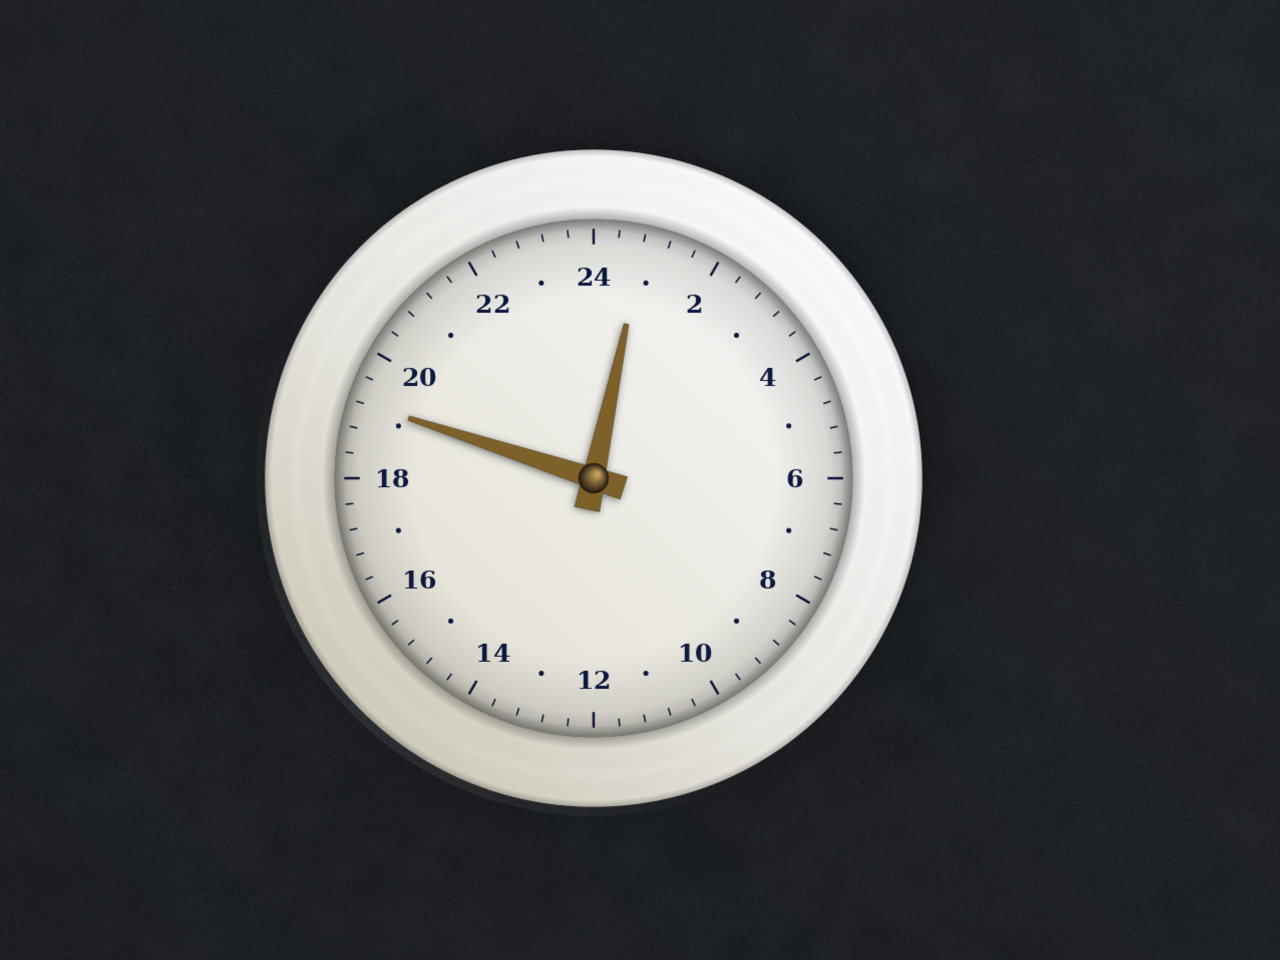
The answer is 0:48
